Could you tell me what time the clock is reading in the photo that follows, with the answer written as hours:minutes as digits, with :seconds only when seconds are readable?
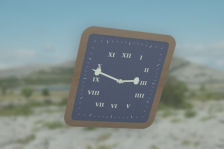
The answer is 2:48
